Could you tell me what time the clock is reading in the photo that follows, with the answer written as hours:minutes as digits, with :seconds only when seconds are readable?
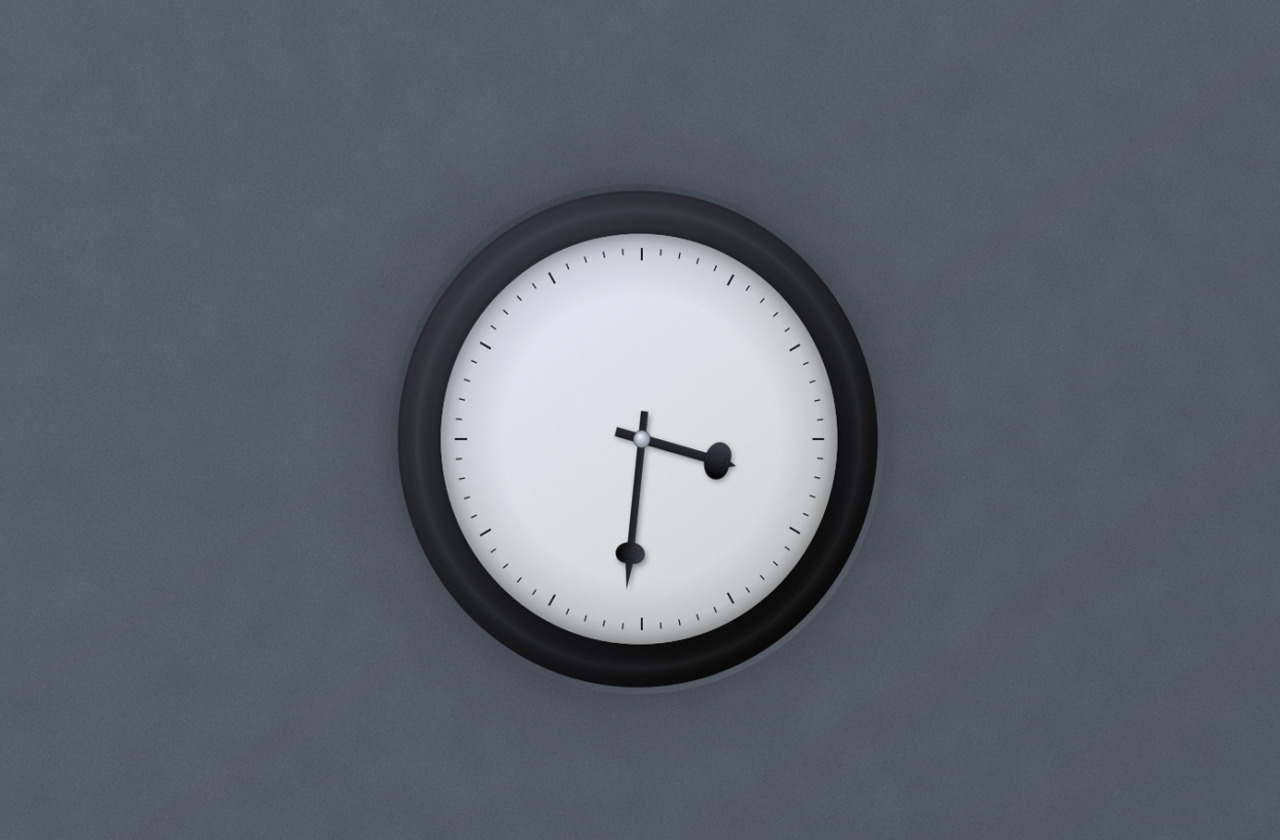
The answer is 3:31
